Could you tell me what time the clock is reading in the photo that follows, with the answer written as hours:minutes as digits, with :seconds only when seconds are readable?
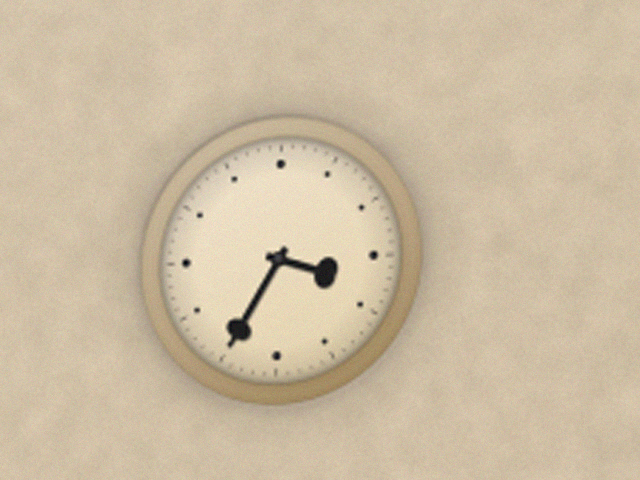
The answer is 3:35
